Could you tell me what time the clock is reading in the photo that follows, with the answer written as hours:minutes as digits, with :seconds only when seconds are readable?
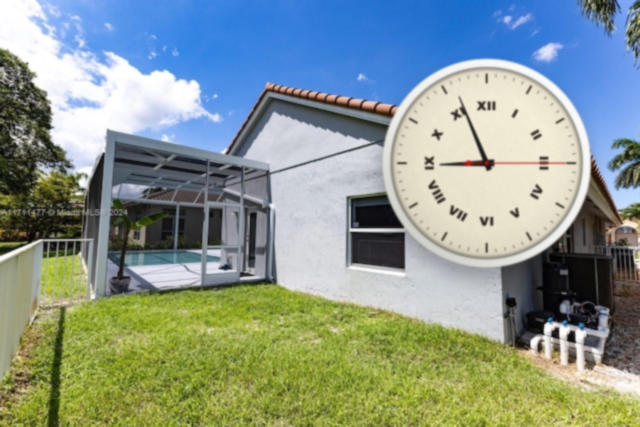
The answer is 8:56:15
